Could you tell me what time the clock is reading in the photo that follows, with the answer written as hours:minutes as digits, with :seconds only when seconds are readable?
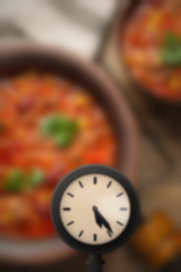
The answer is 5:24
